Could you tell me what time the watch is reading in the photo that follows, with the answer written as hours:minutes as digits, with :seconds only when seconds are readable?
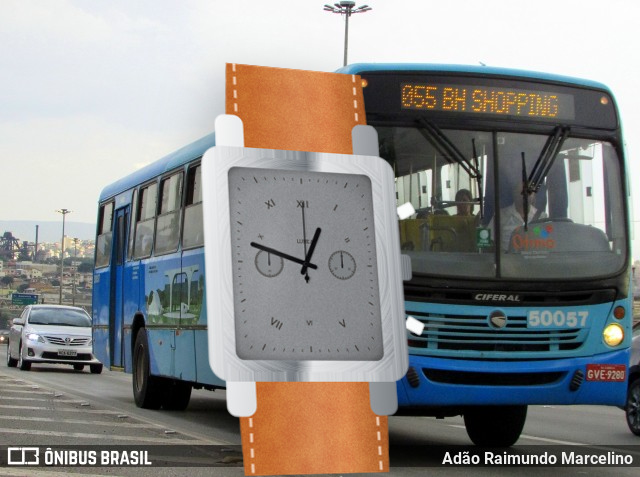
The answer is 12:48
